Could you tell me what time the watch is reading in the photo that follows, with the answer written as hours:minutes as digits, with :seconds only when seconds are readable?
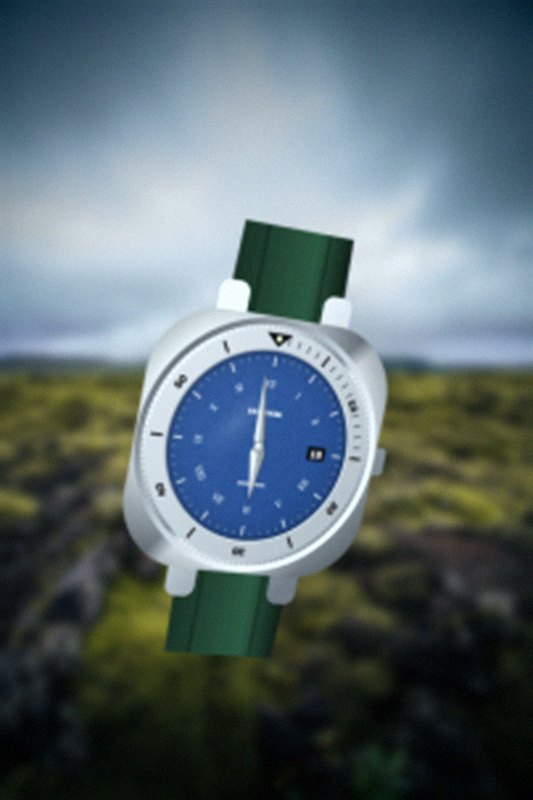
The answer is 5:59
